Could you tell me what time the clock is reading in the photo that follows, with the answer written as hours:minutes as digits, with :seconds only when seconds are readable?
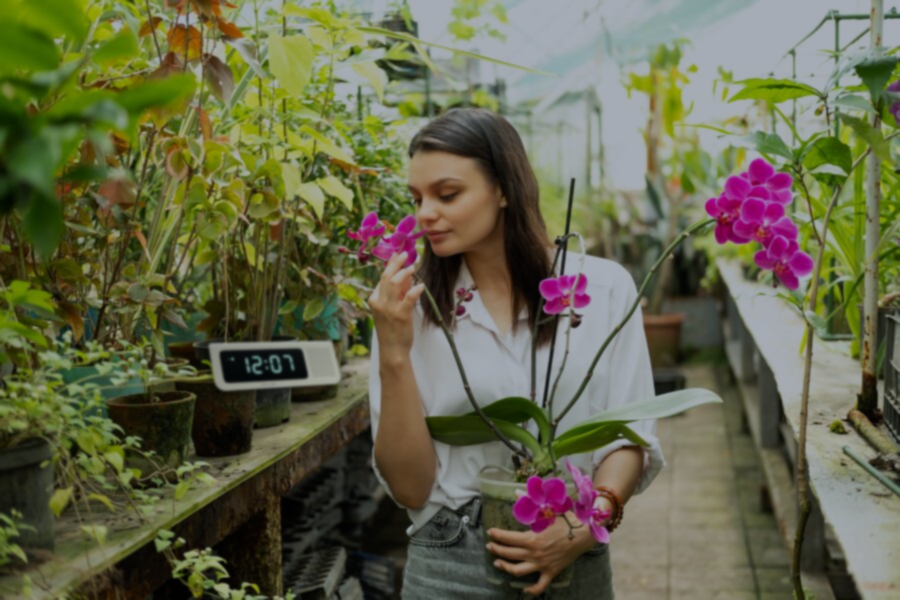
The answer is 12:07
